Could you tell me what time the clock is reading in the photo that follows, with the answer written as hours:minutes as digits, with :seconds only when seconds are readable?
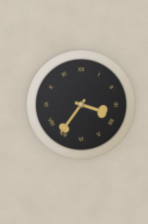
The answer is 3:36
